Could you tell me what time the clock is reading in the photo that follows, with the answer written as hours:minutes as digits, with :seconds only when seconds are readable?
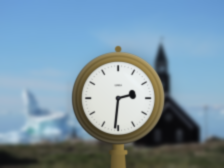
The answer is 2:31
